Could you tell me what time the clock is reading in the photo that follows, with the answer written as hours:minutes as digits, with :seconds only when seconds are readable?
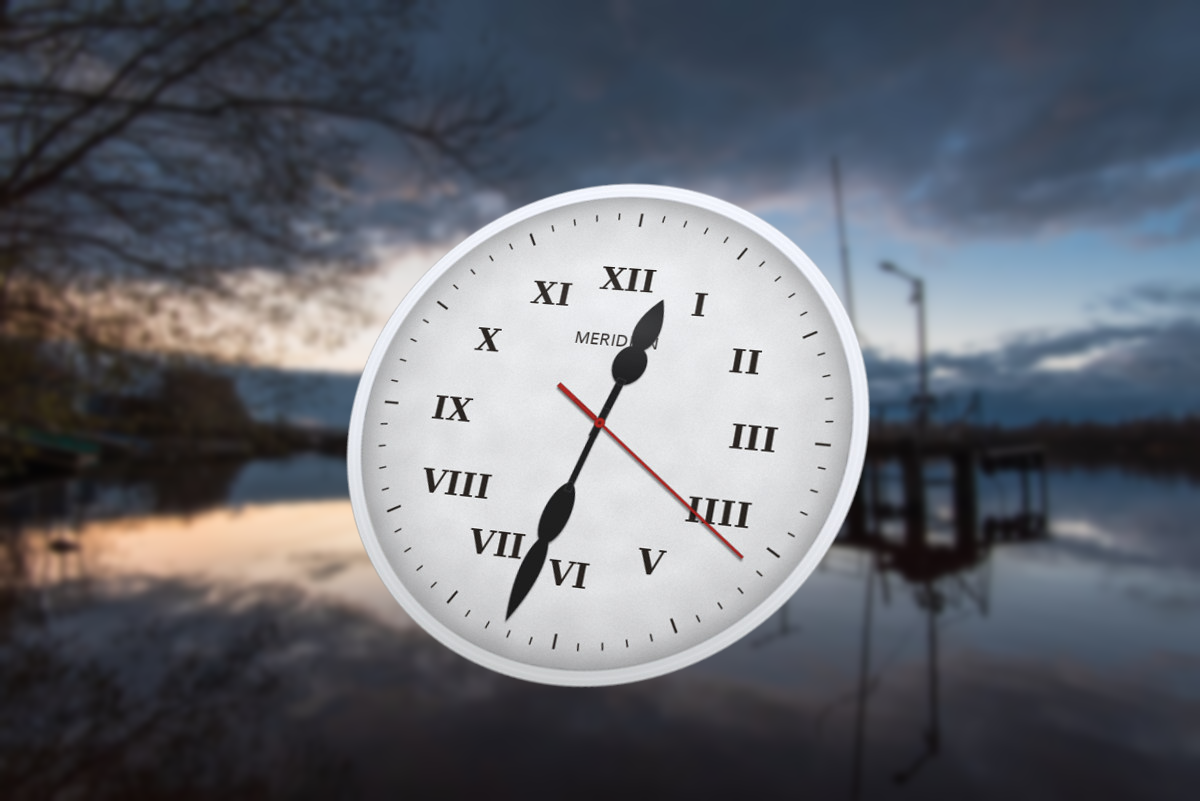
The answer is 12:32:21
